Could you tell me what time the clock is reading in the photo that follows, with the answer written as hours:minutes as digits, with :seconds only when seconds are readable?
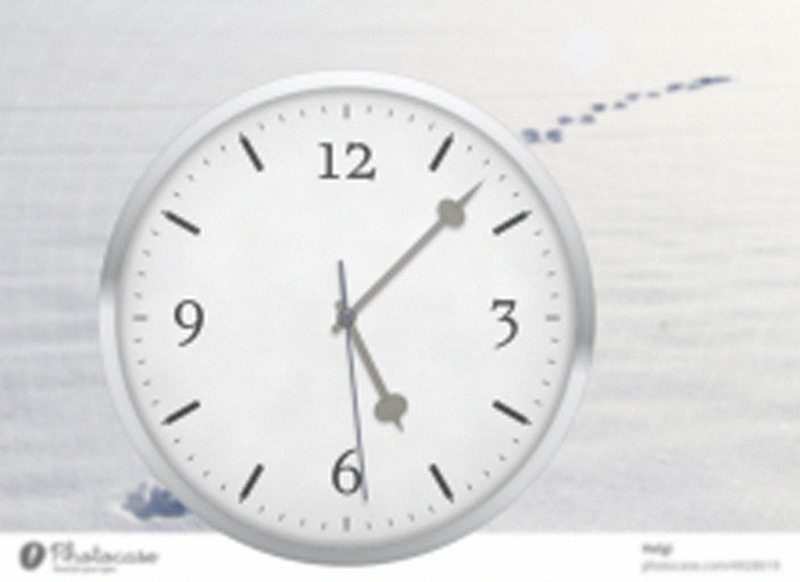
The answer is 5:07:29
